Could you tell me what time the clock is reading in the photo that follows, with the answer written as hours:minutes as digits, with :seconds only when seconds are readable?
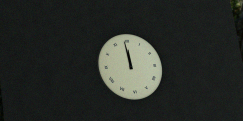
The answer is 11:59
